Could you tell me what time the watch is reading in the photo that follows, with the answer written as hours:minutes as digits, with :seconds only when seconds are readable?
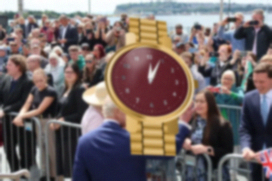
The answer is 12:04
